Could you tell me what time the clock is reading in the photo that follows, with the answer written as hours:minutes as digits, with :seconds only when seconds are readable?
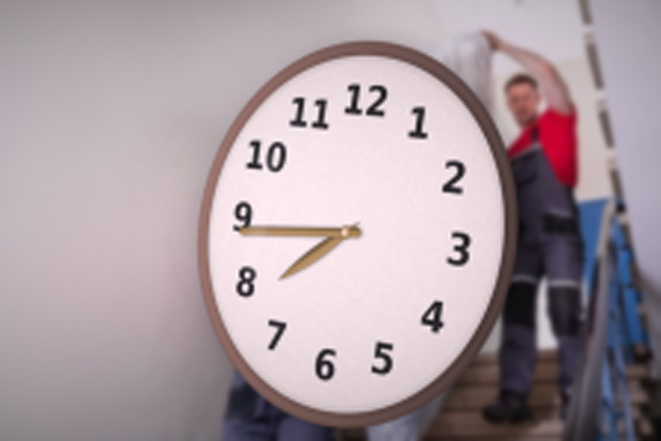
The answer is 7:44
